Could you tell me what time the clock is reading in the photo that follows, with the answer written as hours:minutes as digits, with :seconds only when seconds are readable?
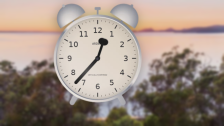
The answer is 12:37
